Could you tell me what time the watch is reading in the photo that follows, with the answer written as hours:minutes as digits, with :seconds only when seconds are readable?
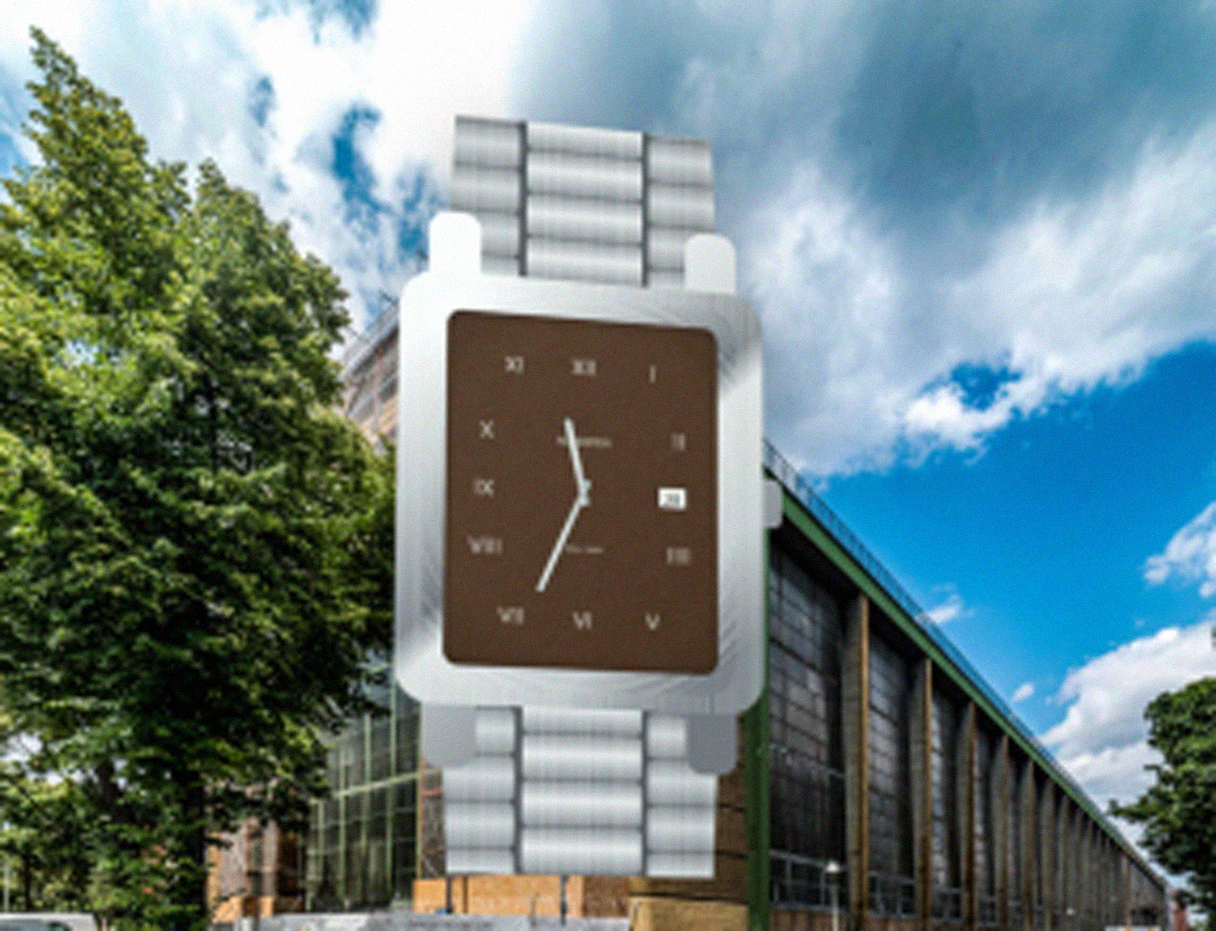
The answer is 11:34
